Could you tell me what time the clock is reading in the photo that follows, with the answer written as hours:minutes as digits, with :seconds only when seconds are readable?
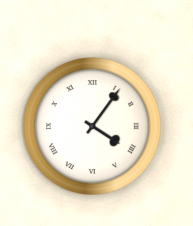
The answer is 4:06
